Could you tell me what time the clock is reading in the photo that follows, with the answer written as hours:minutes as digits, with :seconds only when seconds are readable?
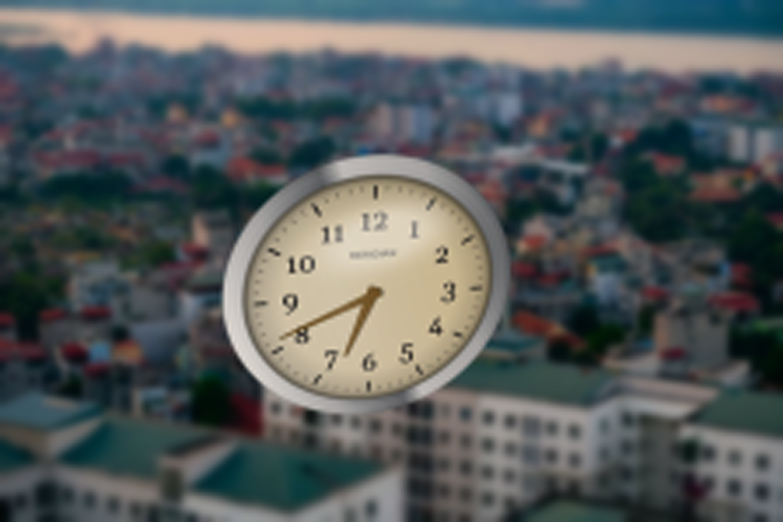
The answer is 6:41
